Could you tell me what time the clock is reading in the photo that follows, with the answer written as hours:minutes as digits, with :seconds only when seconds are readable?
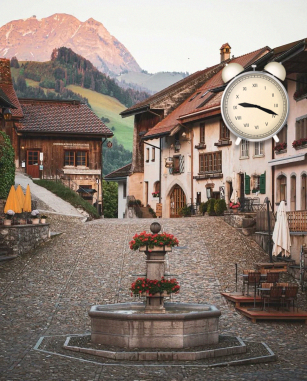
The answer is 9:19
